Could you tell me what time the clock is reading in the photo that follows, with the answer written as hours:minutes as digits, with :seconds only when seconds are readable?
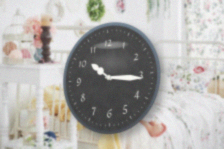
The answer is 10:16
